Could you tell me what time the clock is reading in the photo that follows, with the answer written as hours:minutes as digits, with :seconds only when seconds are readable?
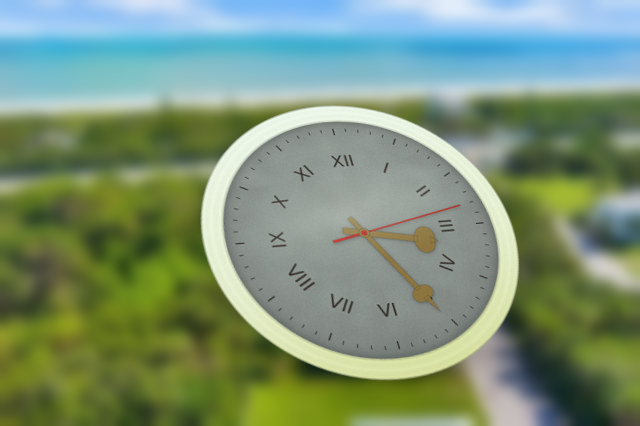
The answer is 3:25:13
